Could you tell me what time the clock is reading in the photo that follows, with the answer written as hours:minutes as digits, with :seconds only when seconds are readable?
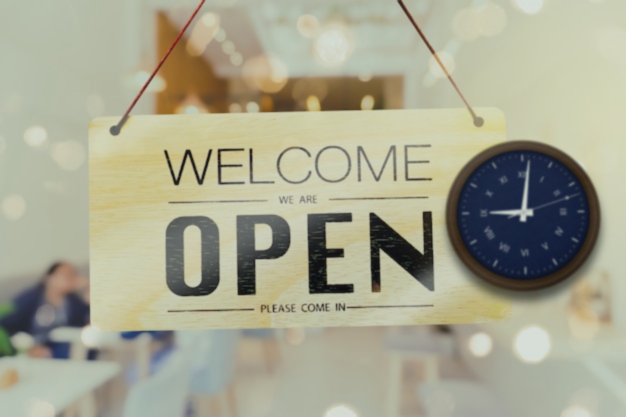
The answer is 9:01:12
